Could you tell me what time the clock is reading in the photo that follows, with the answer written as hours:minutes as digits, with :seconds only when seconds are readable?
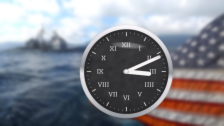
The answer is 3:11
